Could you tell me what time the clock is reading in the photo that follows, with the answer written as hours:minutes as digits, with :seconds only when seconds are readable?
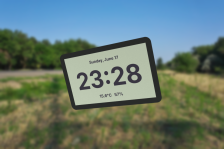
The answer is 23:28
